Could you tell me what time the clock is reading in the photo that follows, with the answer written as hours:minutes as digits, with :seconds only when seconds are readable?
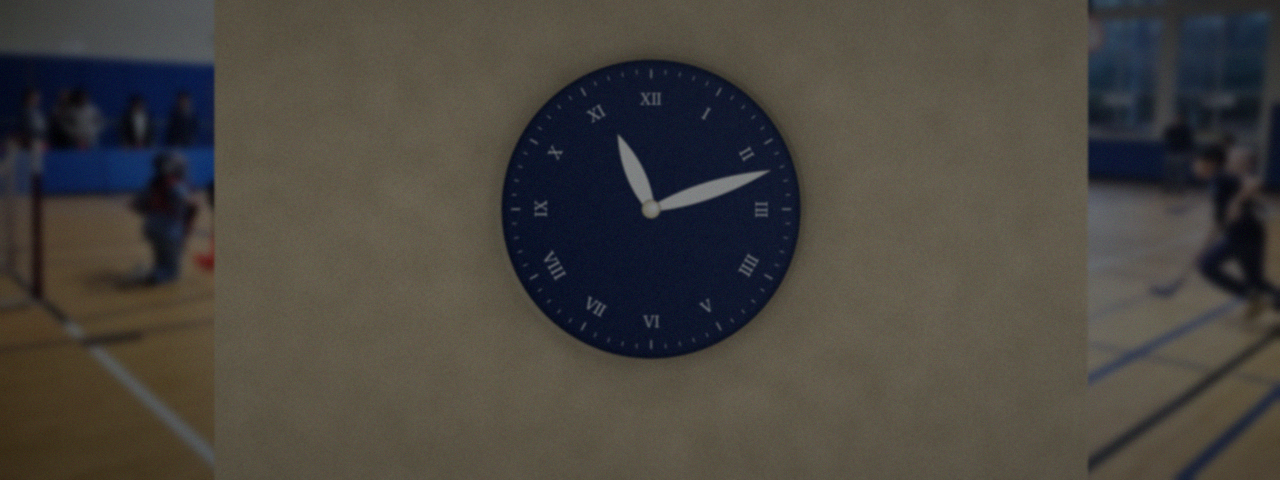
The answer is 11:12
